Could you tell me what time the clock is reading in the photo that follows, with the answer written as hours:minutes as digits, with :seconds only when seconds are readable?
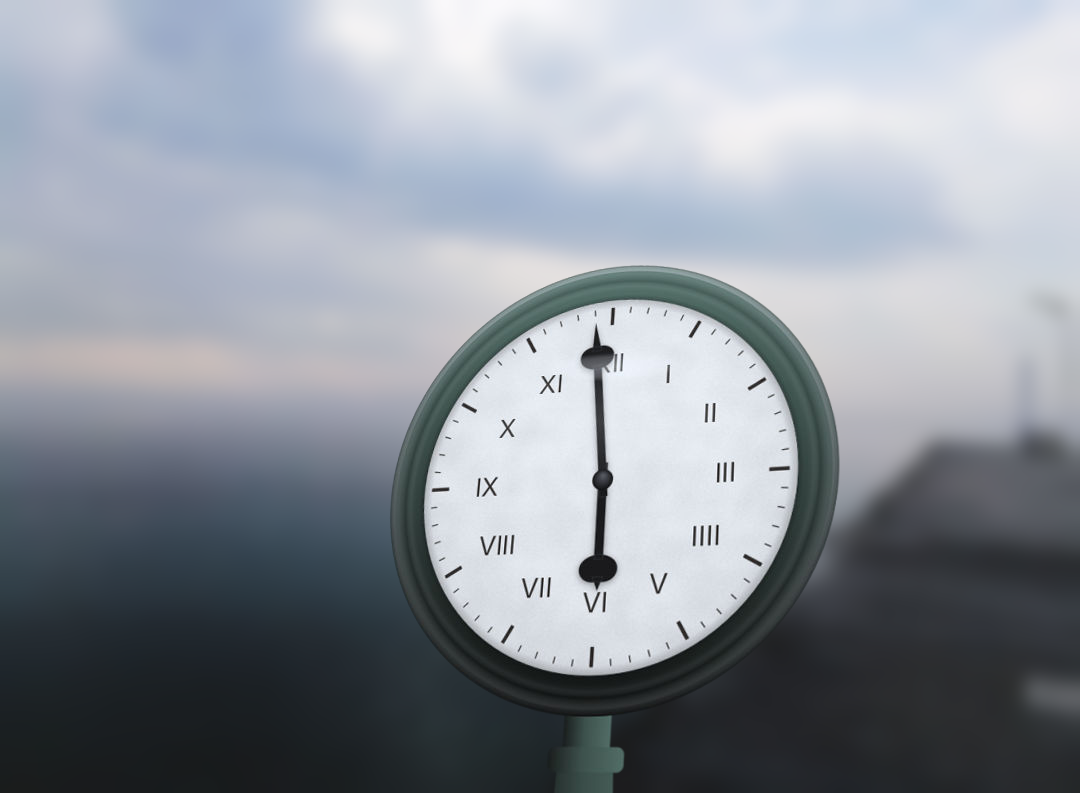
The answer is 5:59
